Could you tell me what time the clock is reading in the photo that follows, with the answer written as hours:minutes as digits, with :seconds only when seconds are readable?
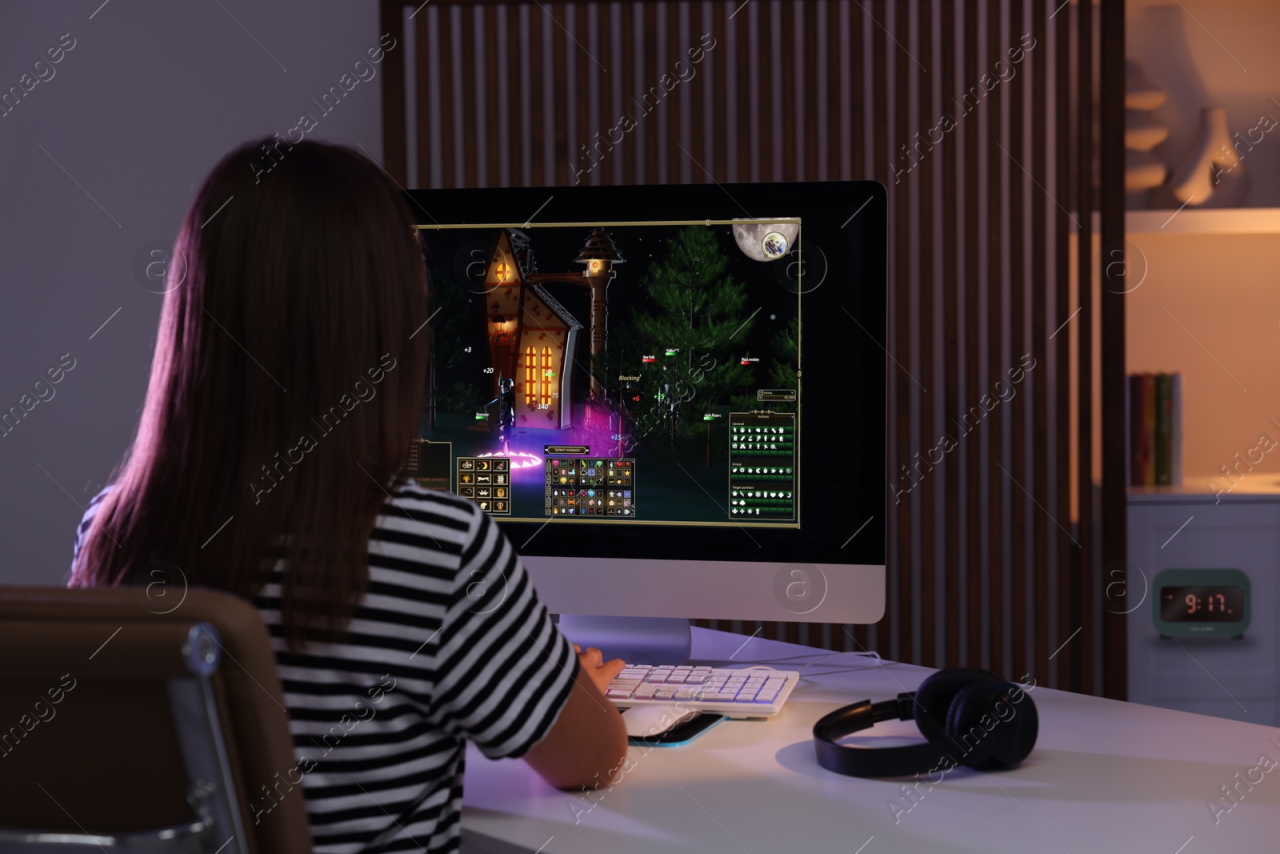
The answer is 9:17
